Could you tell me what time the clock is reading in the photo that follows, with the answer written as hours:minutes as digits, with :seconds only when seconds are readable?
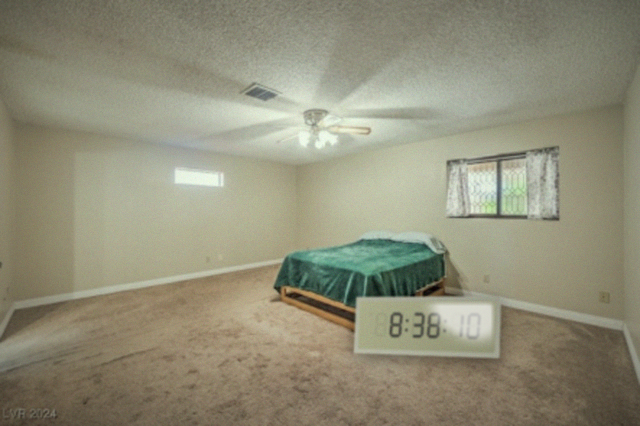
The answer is 8:38:10
